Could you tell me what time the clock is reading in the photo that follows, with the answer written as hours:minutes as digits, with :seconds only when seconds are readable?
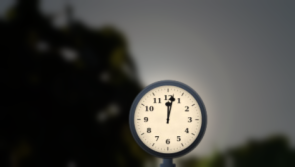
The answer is 12:02
